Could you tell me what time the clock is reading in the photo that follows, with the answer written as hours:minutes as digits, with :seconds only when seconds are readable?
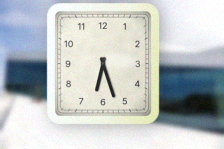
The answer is 6:27
